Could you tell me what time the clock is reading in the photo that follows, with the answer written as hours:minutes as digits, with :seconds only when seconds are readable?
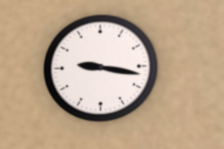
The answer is 9:17
